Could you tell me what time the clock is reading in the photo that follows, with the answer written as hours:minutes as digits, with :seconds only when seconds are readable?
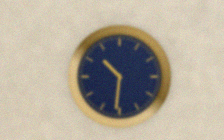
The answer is 10:31
